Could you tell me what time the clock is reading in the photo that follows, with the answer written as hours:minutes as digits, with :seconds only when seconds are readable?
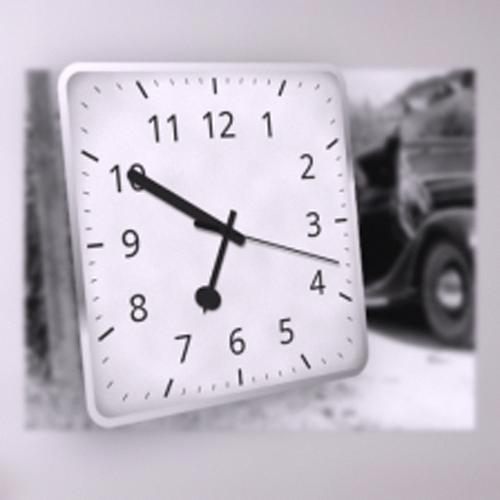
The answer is 6:50:18
